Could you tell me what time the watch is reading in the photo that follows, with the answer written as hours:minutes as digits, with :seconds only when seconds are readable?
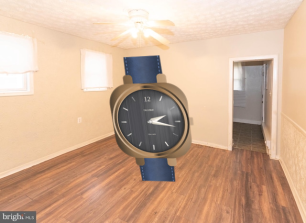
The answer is 2:17
